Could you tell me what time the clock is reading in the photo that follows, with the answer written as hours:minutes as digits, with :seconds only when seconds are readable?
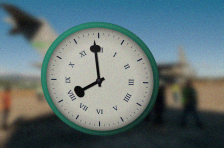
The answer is 7:59
